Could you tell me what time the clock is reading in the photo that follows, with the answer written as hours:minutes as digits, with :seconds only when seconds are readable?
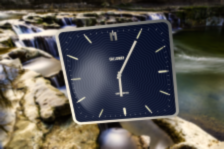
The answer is 6:05
